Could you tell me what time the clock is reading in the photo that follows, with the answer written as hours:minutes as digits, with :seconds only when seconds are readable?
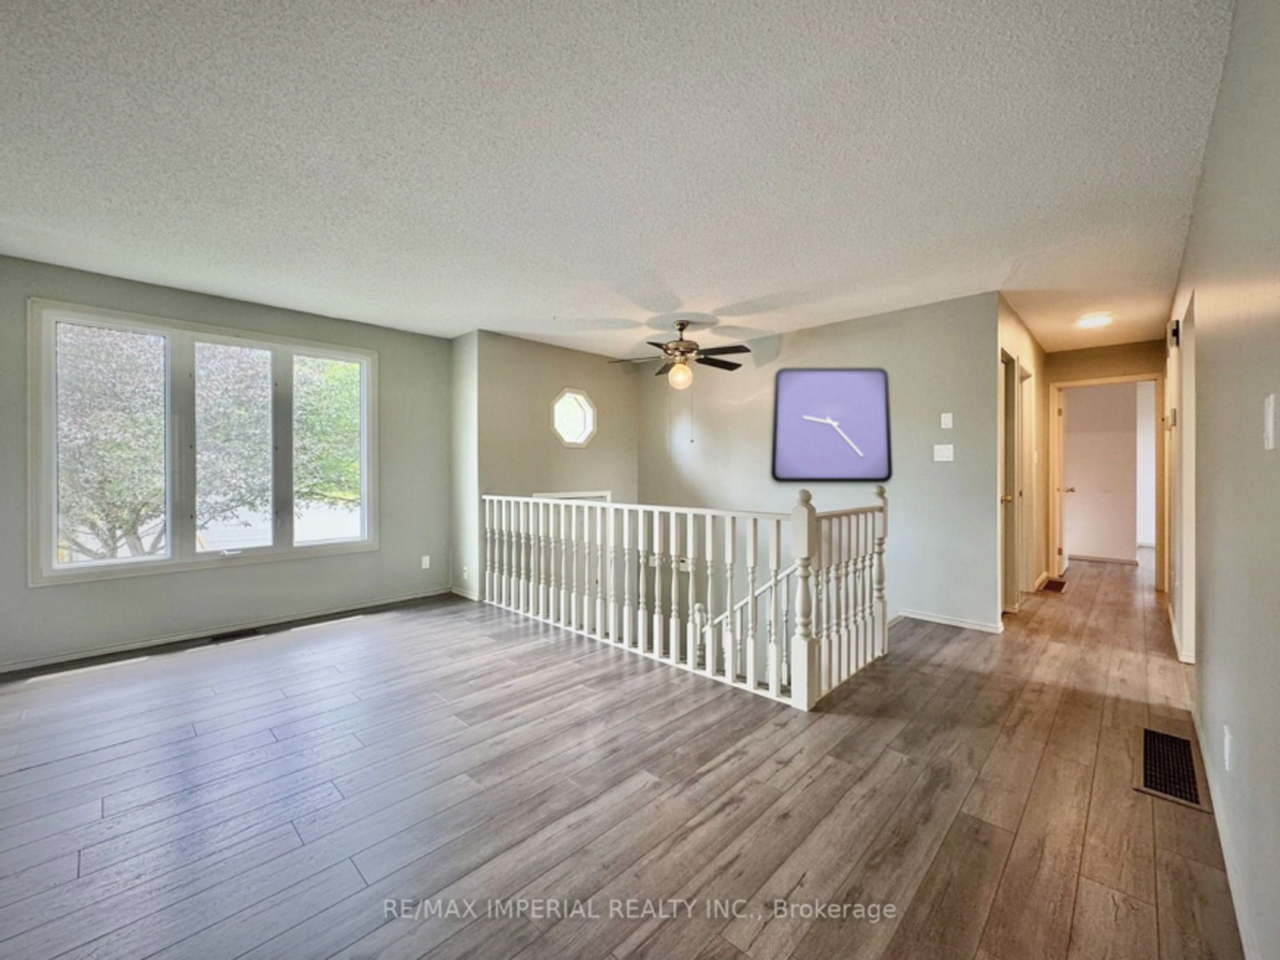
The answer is 9:23
